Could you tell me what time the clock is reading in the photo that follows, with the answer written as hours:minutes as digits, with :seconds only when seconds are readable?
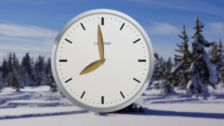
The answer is 7:59
